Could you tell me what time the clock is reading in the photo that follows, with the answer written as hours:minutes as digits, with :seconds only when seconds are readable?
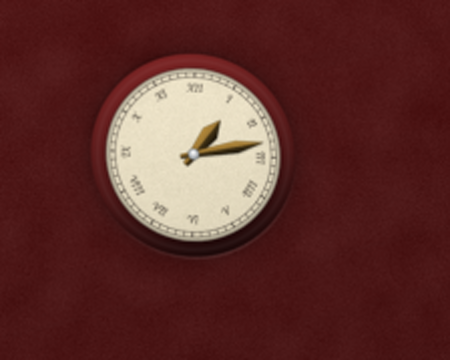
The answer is 1:13
